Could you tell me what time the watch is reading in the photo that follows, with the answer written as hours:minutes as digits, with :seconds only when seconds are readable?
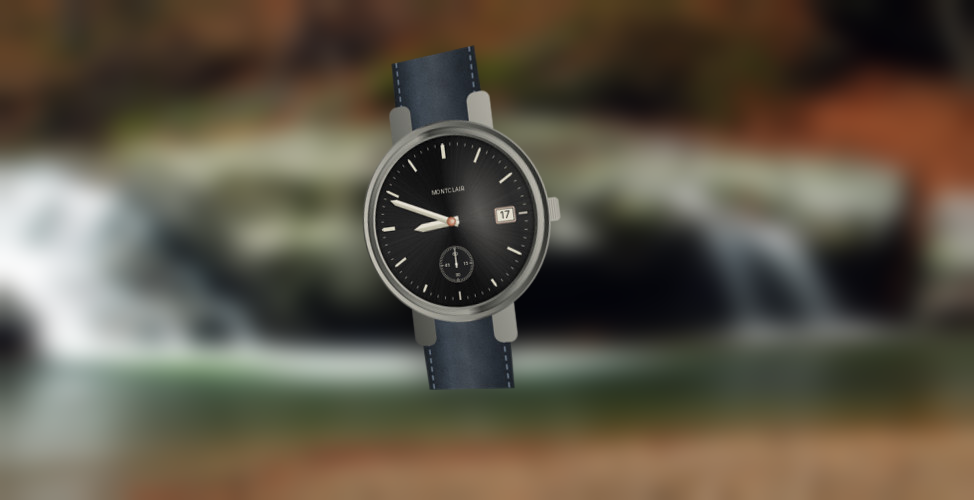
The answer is 8:49
